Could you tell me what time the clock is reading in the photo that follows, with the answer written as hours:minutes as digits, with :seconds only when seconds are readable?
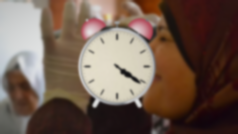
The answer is 4:21
